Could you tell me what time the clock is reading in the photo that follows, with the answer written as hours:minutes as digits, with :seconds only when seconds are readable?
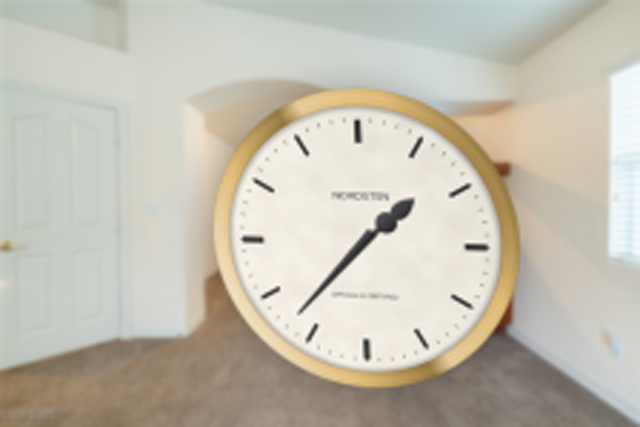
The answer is 1:37
